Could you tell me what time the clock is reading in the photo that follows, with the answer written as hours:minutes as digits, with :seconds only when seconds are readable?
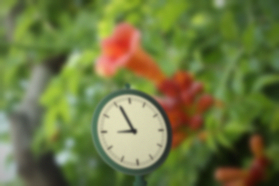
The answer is 8:56
